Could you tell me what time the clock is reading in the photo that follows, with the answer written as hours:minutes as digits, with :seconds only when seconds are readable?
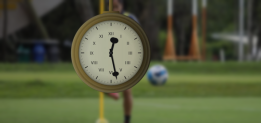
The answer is 12:28
